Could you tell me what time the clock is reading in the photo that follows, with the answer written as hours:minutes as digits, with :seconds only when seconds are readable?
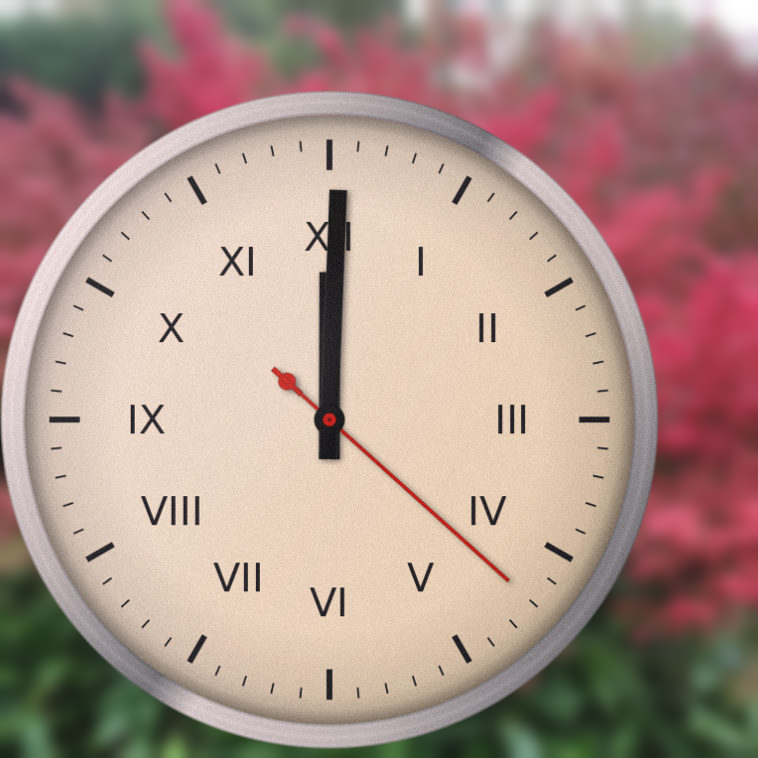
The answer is 12:00:22
